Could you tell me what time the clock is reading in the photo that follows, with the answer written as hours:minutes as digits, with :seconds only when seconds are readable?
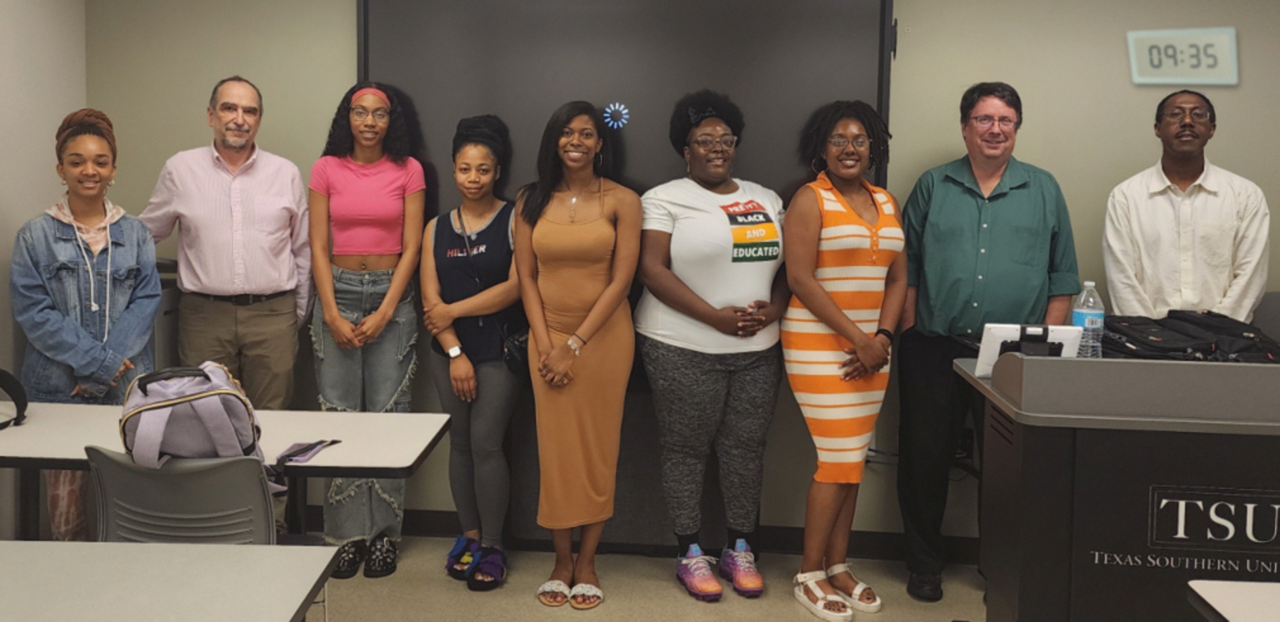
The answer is 9:35
